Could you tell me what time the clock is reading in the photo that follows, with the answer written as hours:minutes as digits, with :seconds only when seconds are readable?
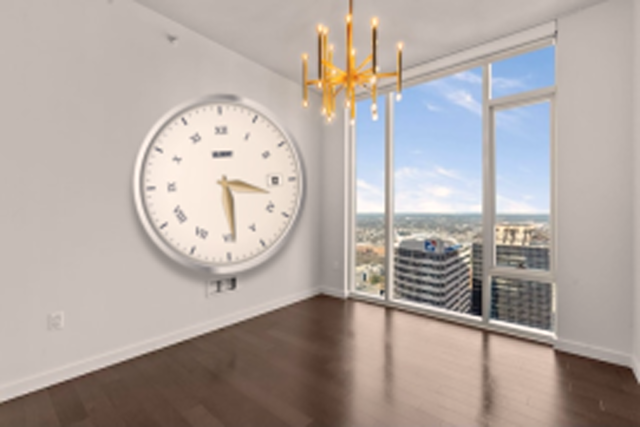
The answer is 3:29
